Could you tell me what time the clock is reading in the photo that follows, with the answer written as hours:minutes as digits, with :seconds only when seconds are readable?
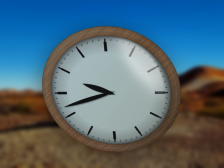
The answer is 9:42
